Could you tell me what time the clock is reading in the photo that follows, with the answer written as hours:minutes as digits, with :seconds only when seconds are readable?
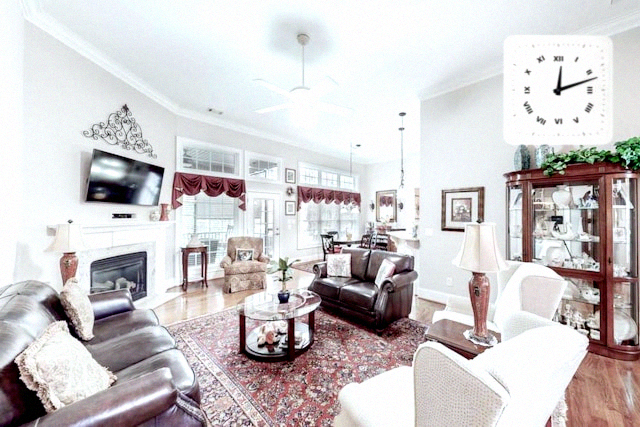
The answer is 12:12
